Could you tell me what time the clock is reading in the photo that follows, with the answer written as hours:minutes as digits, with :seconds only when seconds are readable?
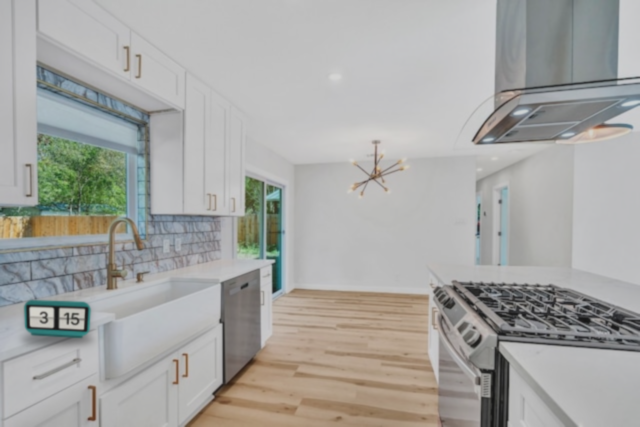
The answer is 3:15
